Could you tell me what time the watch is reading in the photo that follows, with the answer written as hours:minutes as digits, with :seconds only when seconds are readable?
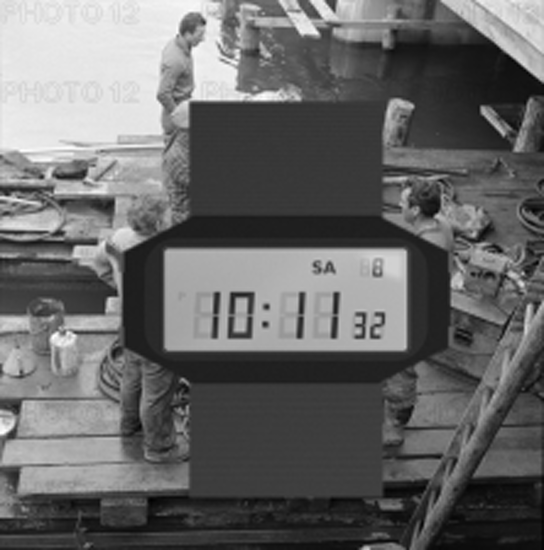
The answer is 10:11:32
